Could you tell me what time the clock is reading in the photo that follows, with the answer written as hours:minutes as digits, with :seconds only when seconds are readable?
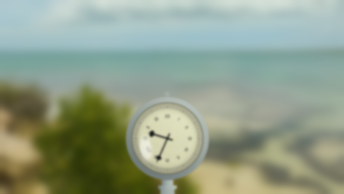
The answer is 9:34
